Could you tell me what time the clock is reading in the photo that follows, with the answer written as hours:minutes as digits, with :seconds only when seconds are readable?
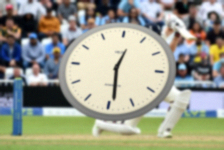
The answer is 12:29
